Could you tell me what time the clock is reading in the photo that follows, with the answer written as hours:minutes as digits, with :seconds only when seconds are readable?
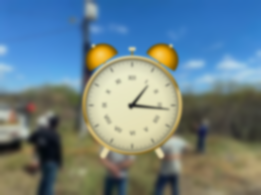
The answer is 1:16
